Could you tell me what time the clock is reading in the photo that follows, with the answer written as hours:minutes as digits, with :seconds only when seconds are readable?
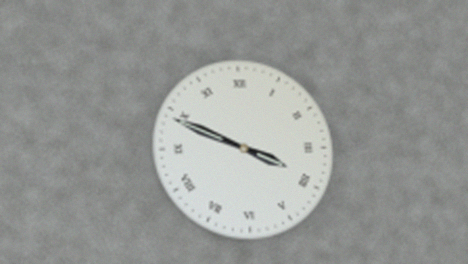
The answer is 3:49
